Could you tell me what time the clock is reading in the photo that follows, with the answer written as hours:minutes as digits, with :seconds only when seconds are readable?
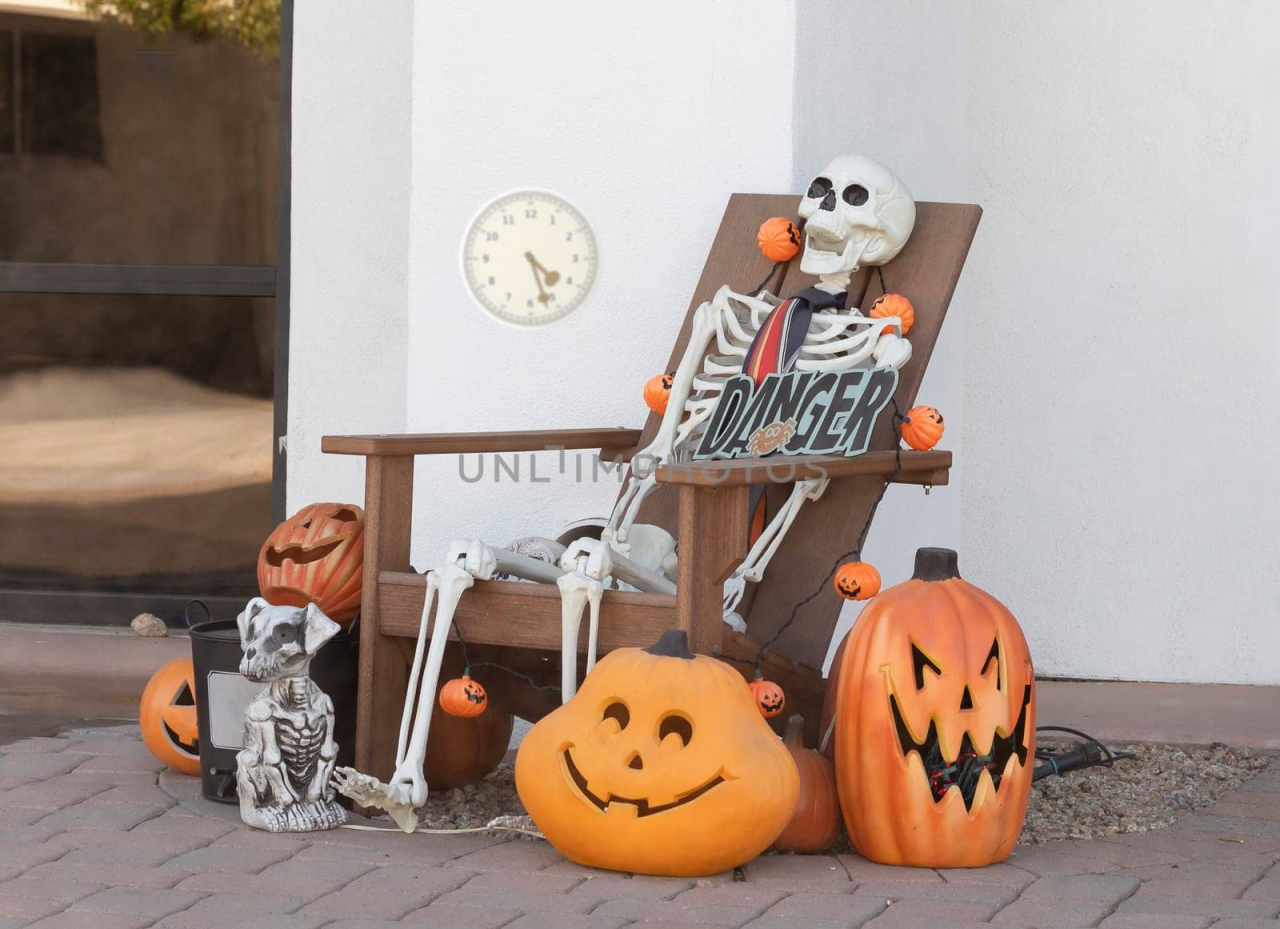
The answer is 4:27
